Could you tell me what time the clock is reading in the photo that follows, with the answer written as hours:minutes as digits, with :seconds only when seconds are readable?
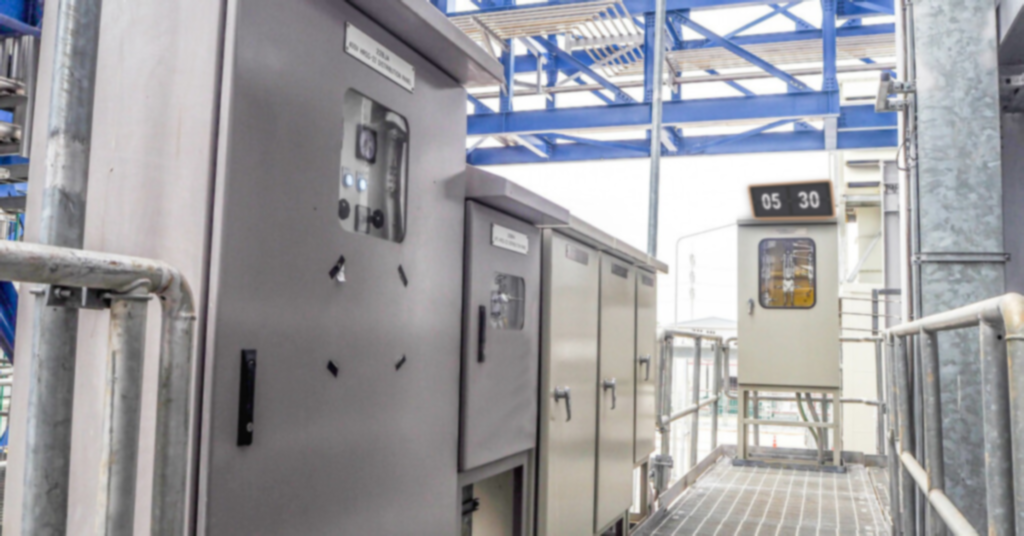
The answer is 5:30
